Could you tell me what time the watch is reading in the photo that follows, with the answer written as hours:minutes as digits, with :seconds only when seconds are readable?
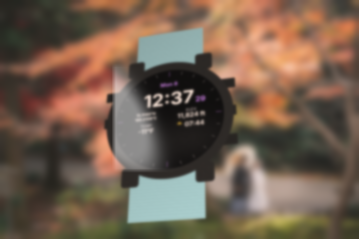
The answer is 12:37
